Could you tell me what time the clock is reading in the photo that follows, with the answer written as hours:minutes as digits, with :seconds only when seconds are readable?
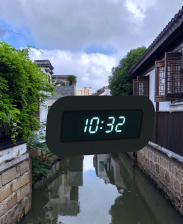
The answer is 10:32
